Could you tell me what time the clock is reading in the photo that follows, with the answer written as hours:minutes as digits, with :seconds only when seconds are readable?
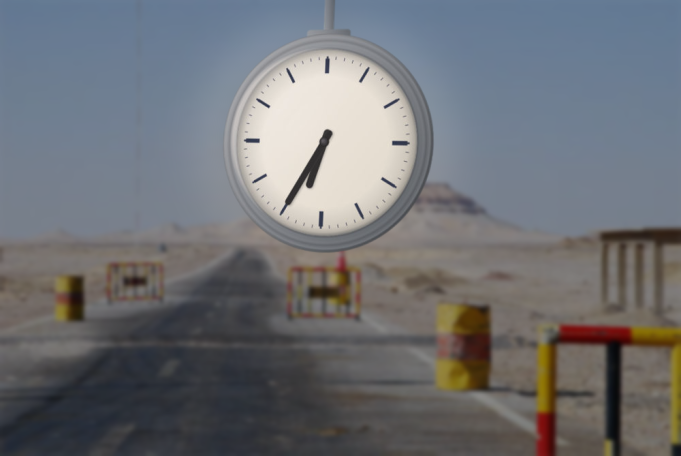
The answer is 6:35
